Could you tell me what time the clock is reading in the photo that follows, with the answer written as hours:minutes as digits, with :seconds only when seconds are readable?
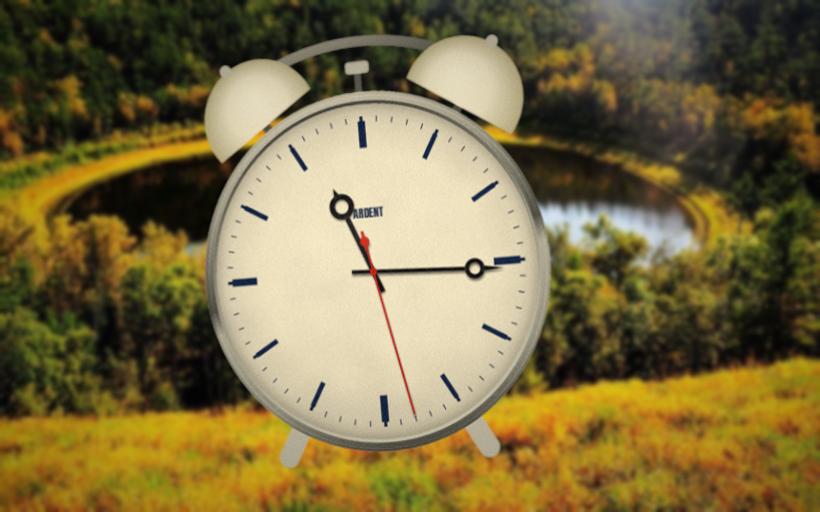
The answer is 11:15:28
